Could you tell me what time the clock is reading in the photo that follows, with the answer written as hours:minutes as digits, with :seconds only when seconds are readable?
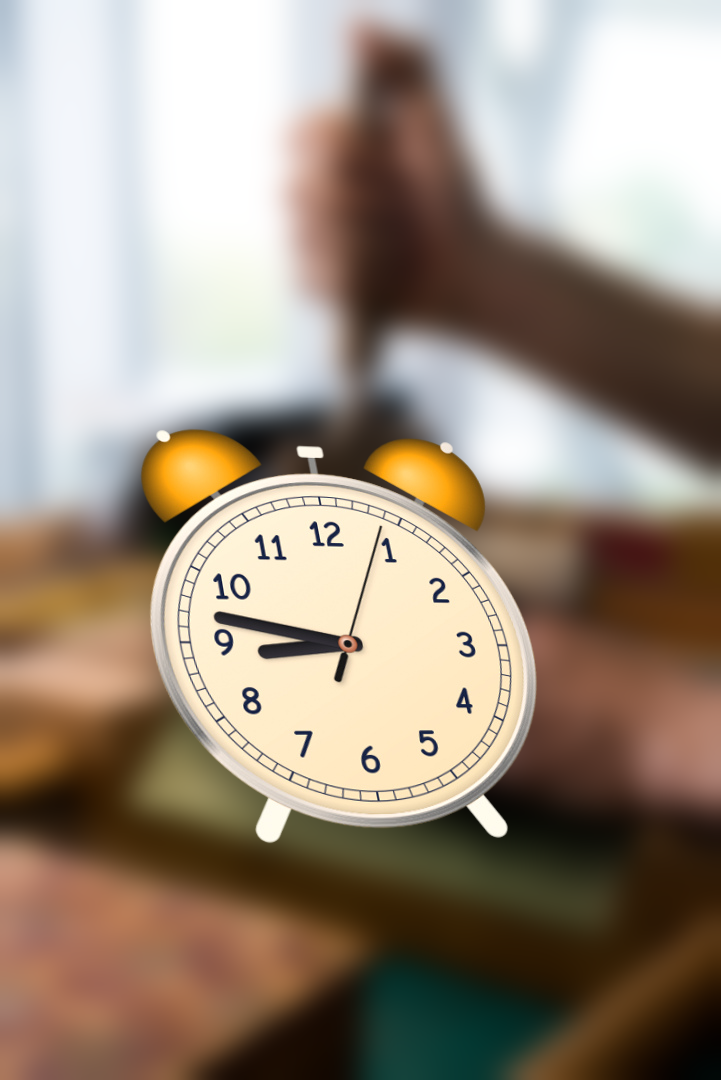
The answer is 8:47:04
